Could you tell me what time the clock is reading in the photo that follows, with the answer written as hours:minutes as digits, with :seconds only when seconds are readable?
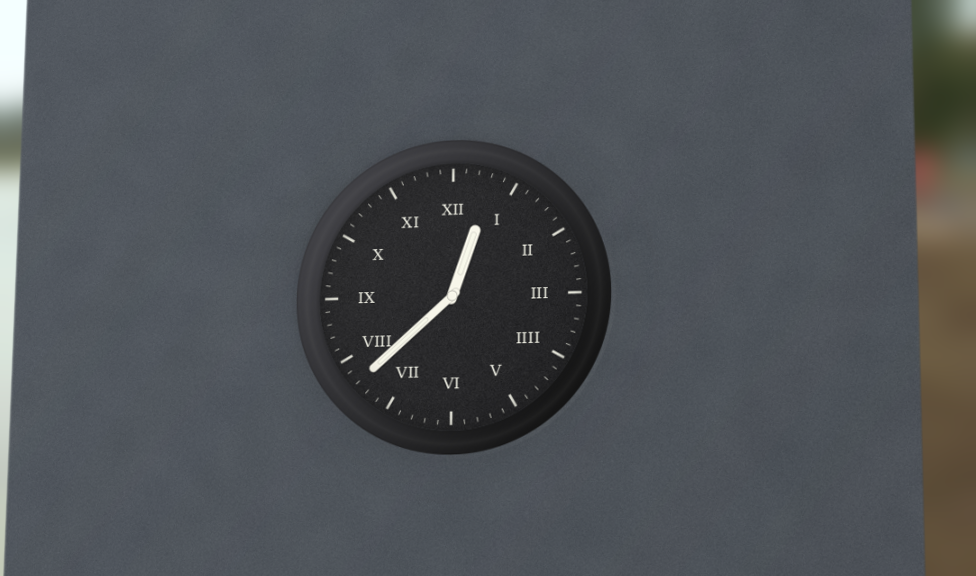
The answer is 12:38
